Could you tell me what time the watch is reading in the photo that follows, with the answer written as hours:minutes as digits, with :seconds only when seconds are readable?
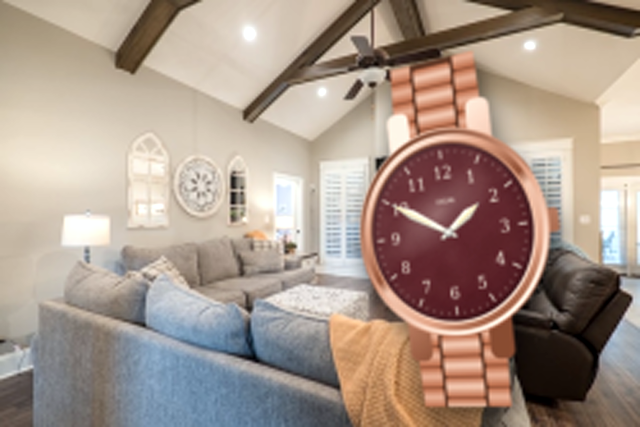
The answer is 1:50
